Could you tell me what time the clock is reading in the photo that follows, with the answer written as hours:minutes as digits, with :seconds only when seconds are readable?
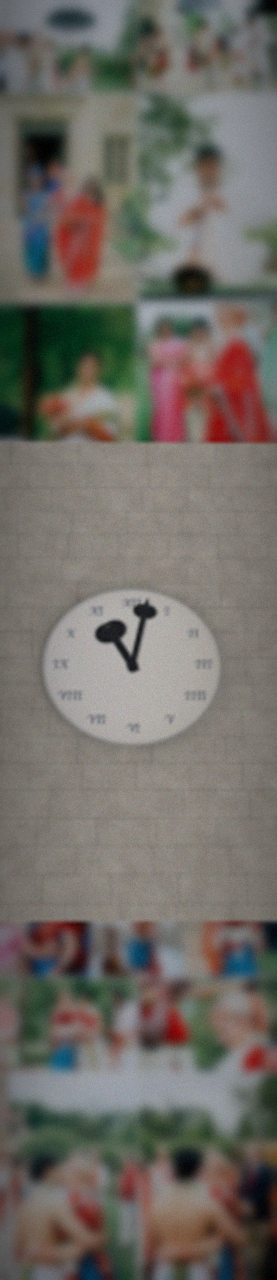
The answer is 11:02
